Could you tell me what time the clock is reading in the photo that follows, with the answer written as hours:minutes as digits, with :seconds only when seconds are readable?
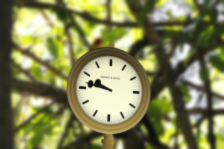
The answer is 9:47
